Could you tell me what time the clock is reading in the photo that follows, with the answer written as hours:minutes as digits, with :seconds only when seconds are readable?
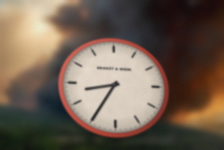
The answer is 8:35
